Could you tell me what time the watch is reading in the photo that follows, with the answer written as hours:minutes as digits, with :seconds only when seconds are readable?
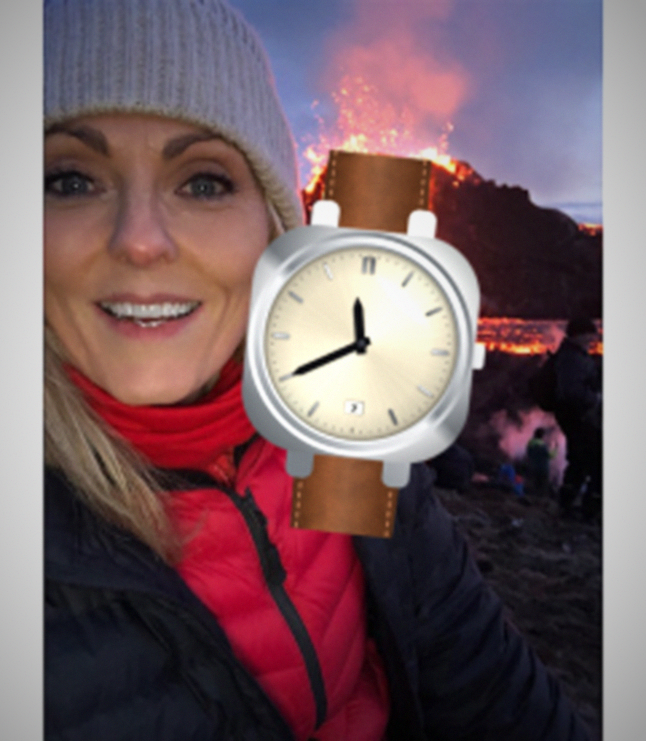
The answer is 11:40
